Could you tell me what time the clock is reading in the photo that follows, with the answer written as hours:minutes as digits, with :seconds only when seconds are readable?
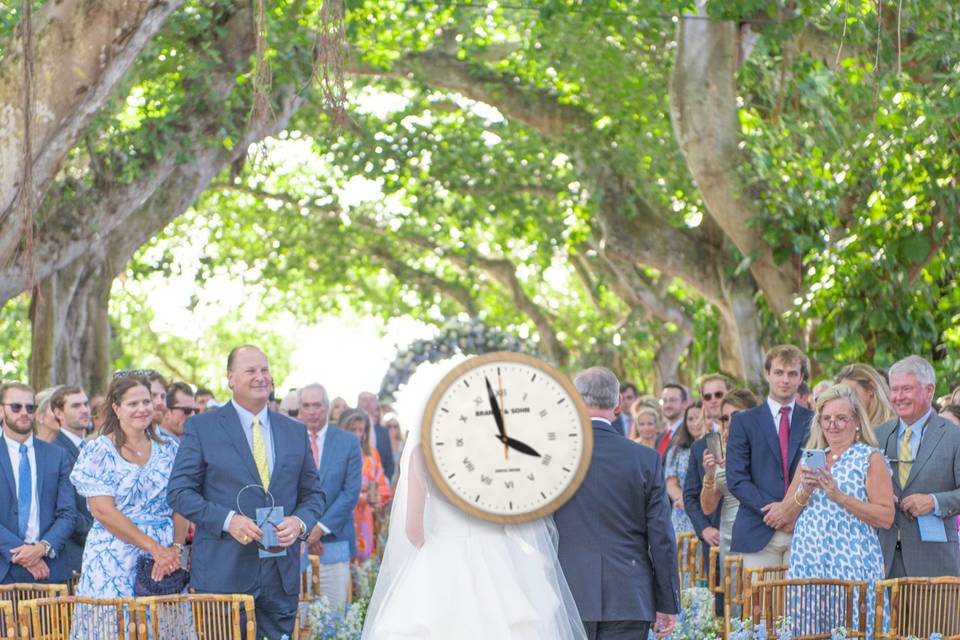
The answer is 3:58:00
